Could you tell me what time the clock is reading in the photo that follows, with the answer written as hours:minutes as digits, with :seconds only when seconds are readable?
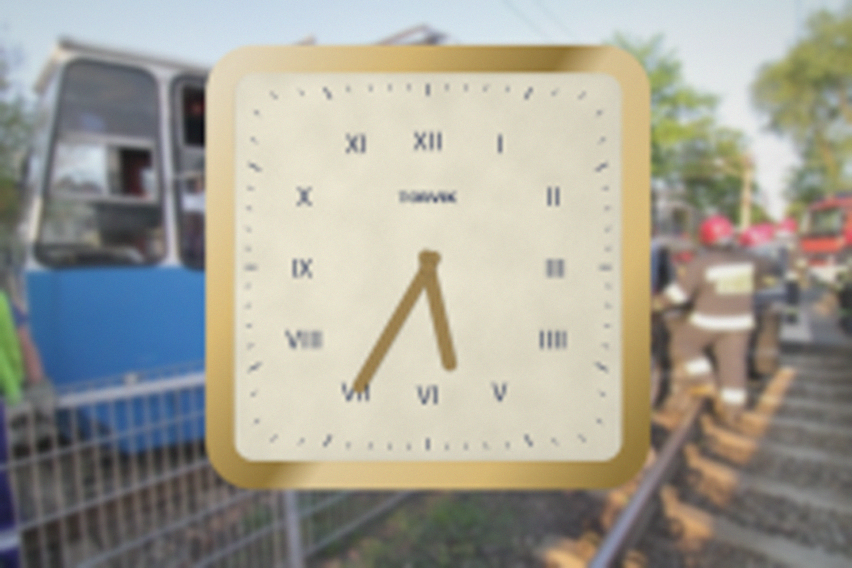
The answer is 5:35
